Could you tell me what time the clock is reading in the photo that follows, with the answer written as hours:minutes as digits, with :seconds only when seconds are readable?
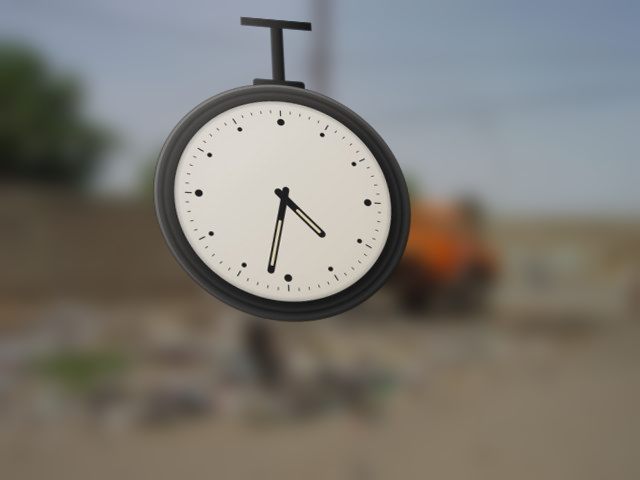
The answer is 4:32
